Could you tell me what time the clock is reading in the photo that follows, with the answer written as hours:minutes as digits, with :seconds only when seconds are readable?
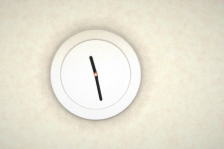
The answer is 11:28
